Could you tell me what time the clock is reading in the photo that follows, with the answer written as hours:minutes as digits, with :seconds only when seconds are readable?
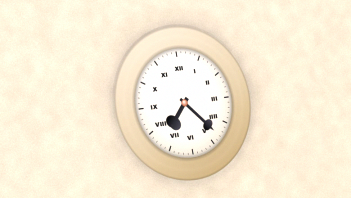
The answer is 7:23
